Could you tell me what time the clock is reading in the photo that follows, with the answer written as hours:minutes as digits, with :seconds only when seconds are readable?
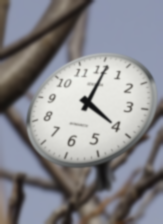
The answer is 4:01
